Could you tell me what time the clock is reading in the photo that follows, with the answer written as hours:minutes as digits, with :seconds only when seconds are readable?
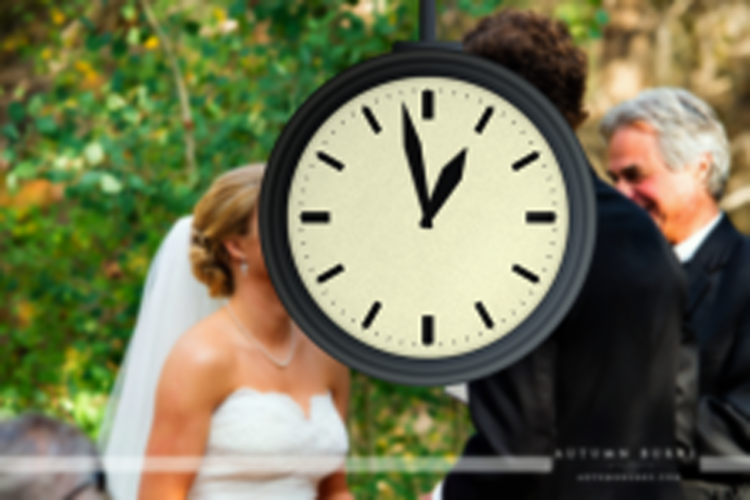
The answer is 12:58
